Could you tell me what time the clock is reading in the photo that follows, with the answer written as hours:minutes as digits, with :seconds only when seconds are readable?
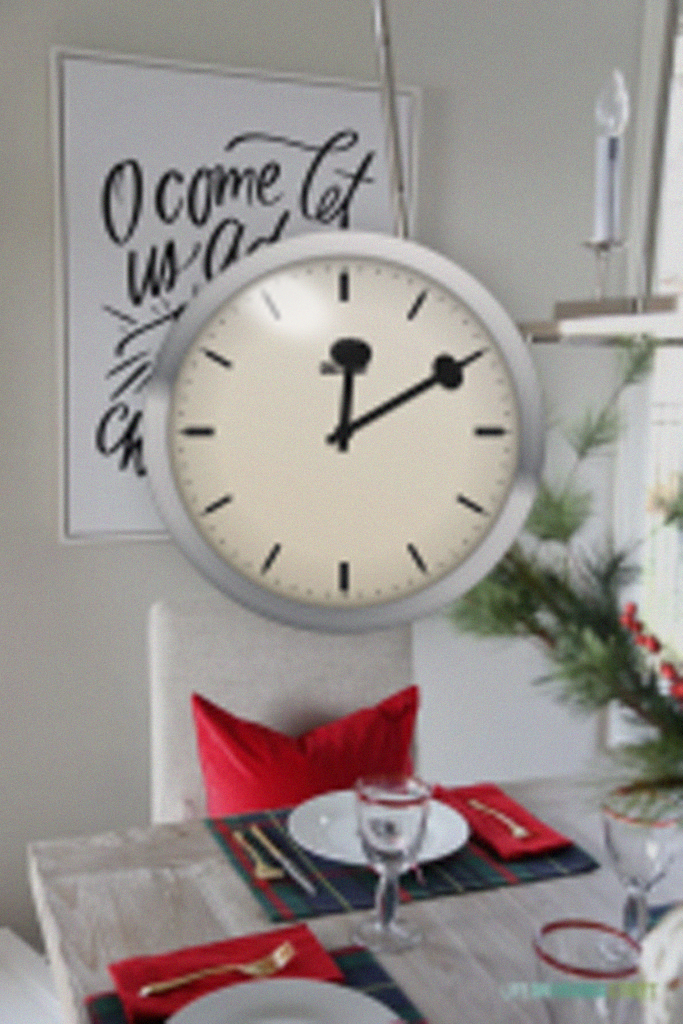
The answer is 12:10
